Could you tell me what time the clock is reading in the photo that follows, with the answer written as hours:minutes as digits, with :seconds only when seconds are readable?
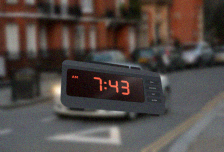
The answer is 7:43
